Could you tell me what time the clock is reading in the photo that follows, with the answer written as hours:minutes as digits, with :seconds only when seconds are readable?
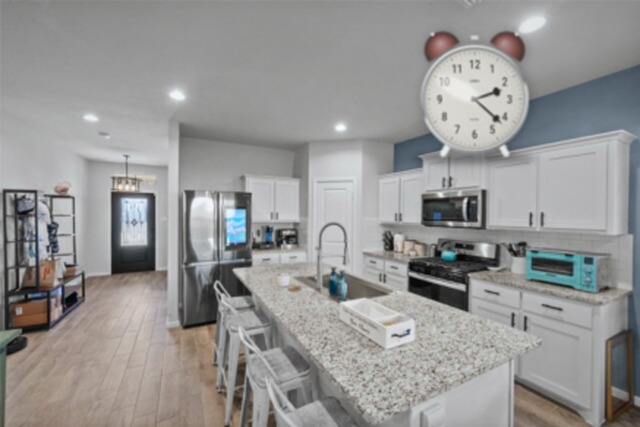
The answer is 2:22
